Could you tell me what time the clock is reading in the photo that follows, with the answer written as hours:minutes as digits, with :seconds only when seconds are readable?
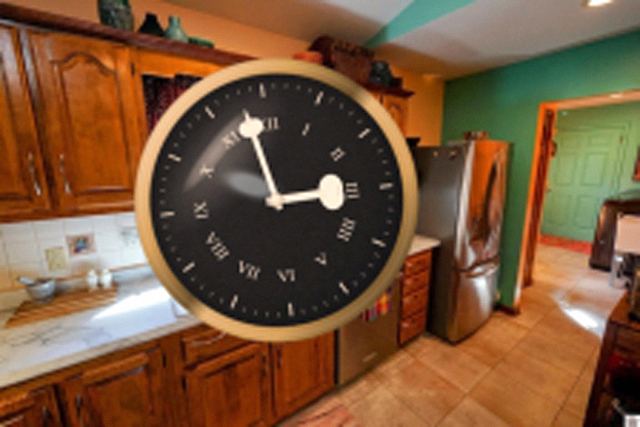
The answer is 2:58
